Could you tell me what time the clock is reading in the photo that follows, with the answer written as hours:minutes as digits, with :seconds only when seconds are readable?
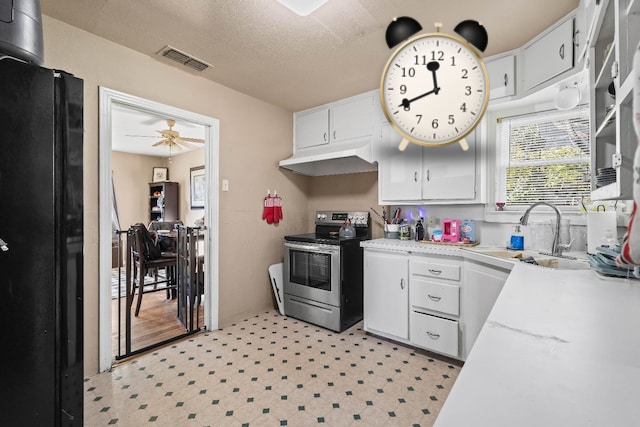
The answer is 11:41
